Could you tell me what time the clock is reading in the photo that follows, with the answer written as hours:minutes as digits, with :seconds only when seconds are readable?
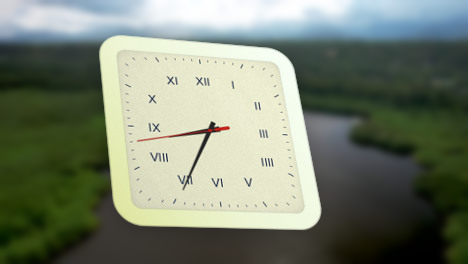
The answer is 8:34:43
